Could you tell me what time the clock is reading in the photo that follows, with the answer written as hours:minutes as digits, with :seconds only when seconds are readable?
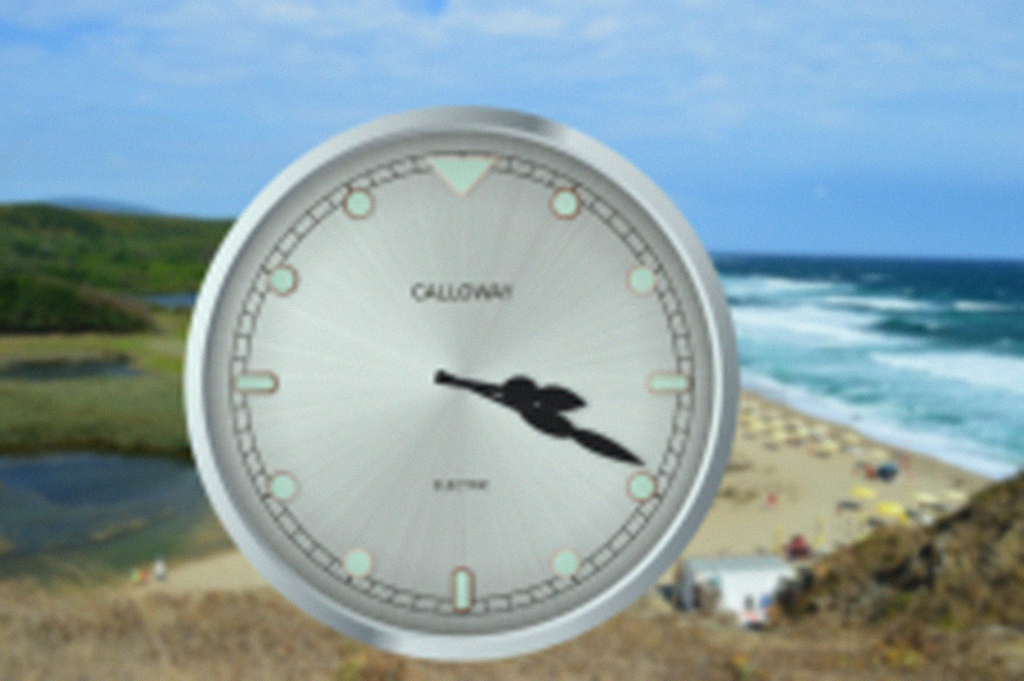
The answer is 3:19
